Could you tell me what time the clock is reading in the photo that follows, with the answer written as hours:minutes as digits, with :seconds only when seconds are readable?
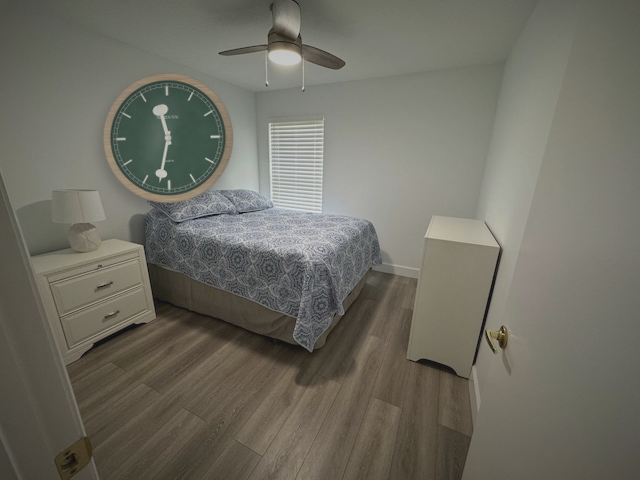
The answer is 11:32
